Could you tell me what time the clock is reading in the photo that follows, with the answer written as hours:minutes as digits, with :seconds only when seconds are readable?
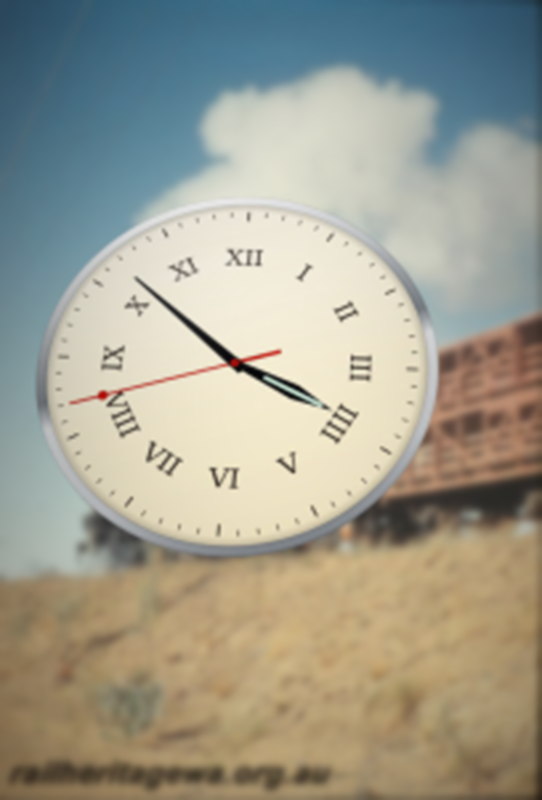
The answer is 3:51:42
